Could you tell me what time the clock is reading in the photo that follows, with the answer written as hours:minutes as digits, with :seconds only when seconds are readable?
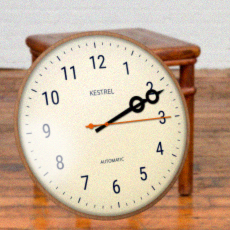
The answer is 2:11:15
